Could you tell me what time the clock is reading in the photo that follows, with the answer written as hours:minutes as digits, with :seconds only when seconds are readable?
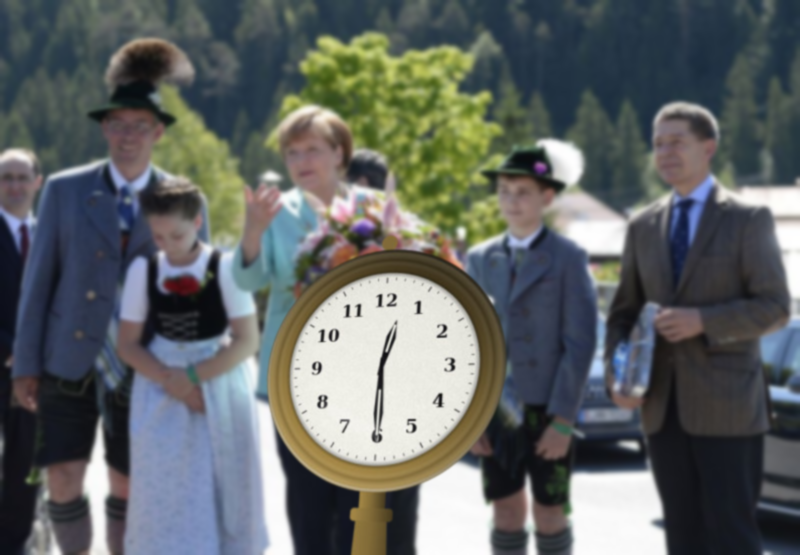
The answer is 12:30
